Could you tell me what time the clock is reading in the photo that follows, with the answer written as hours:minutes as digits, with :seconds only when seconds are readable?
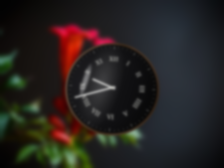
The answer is 9:42
